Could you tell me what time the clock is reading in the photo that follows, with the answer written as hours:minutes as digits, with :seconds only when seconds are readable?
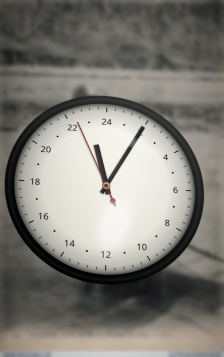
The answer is 23:04:56
